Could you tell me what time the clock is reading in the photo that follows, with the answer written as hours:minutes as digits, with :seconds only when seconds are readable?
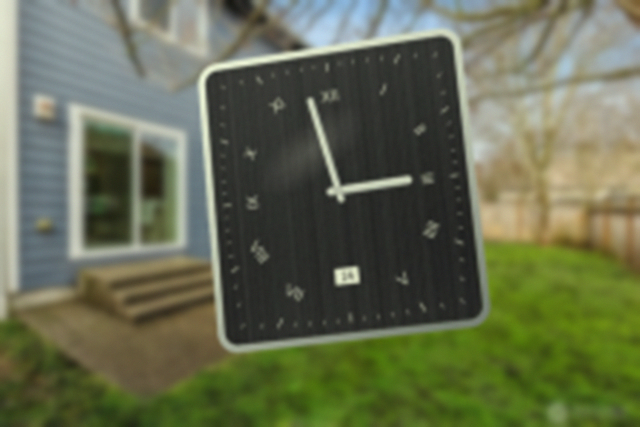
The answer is 2:58
